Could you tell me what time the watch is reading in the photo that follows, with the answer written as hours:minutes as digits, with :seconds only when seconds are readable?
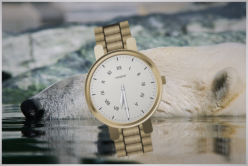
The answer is 6:30
